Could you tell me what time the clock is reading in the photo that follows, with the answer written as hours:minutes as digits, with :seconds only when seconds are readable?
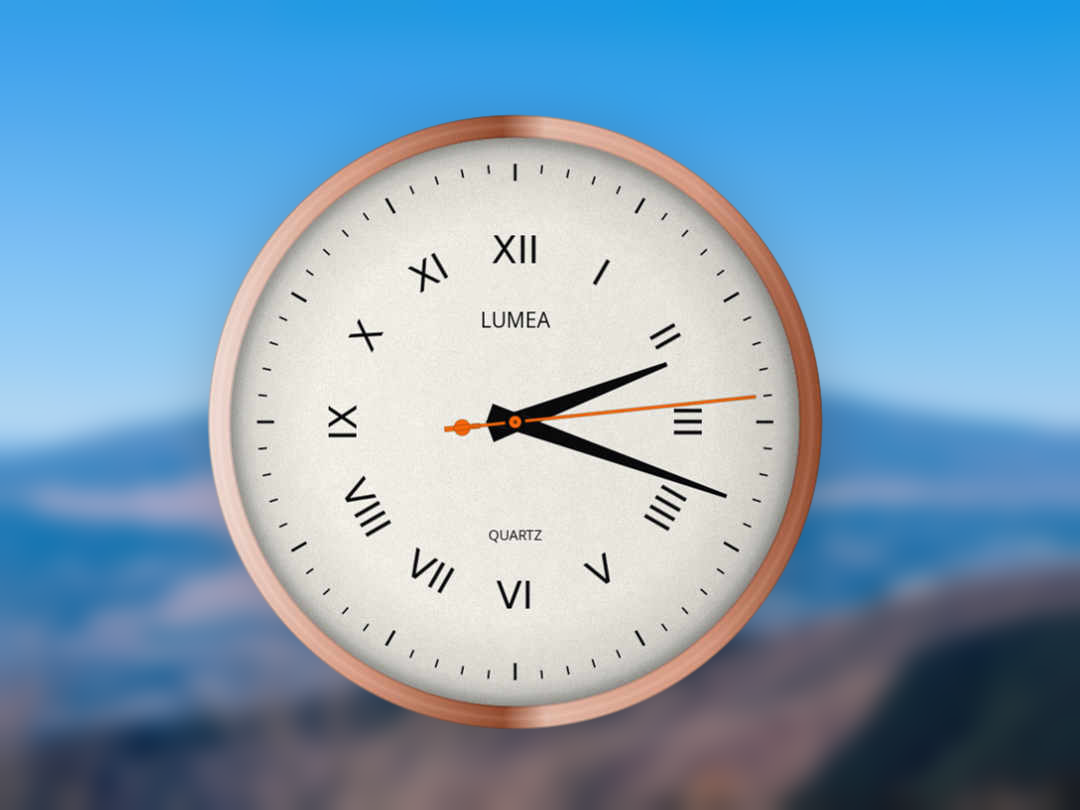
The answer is 2:18:14
